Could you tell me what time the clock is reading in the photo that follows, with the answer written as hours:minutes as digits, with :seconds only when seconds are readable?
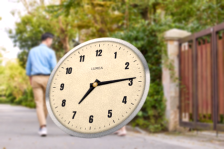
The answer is 7:14
